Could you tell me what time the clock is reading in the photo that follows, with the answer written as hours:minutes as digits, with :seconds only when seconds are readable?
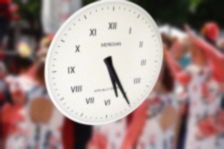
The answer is 5:25
